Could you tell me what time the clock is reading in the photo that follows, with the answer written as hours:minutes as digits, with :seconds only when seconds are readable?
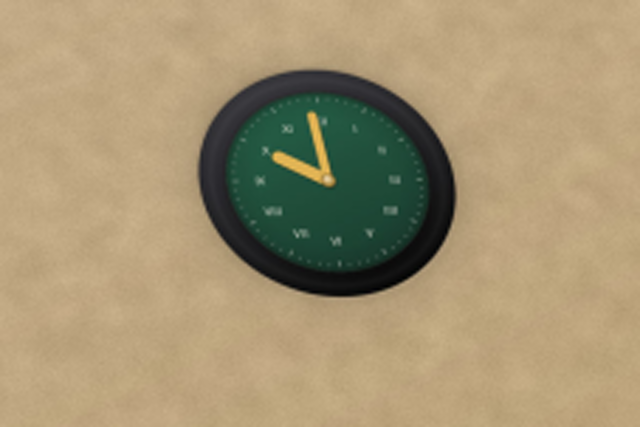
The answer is 9:59
